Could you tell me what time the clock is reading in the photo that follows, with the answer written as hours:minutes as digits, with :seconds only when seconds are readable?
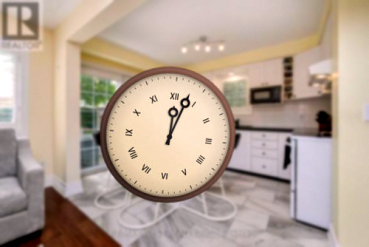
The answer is 12:03
